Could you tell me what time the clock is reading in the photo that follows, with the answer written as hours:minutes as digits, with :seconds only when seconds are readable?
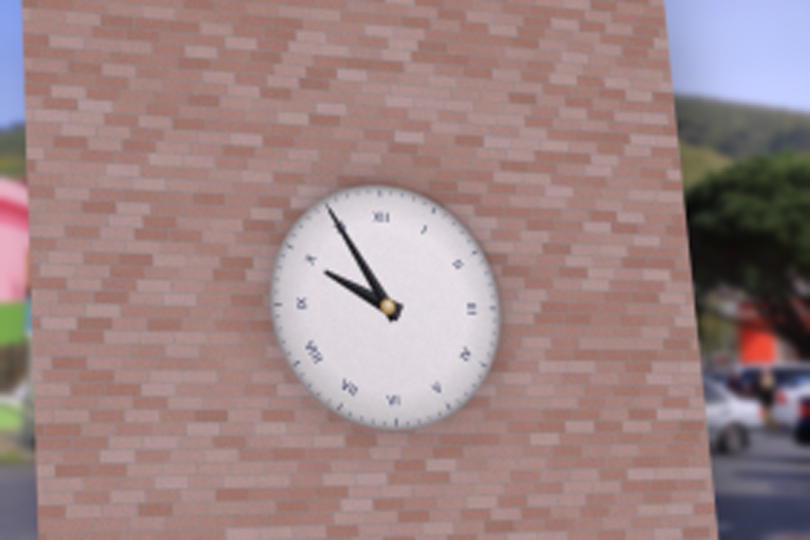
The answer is 9:55
